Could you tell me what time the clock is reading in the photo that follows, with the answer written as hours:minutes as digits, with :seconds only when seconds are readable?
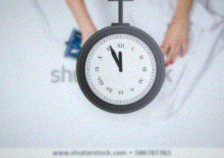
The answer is 11:56
